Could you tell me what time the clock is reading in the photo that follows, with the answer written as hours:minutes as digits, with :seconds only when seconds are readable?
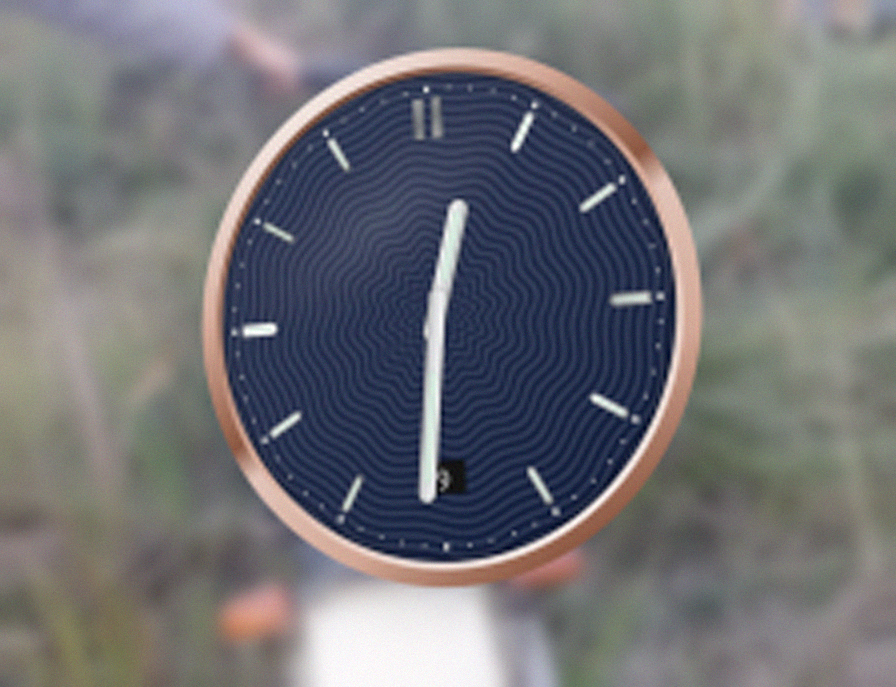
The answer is 12:31
